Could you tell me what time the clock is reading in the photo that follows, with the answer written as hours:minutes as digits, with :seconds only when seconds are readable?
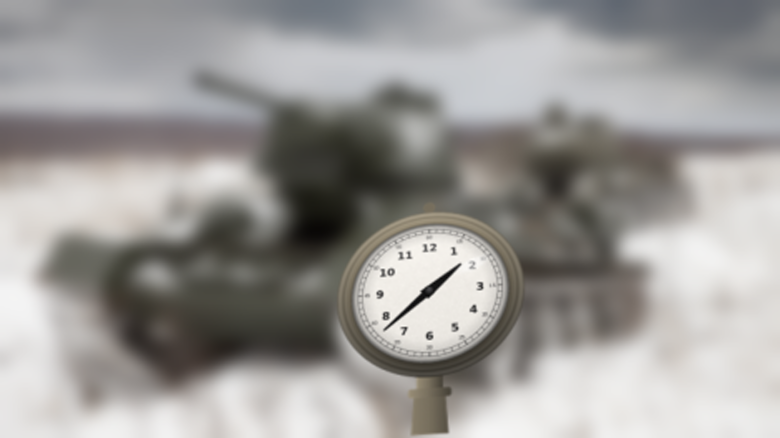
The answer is 1:38
